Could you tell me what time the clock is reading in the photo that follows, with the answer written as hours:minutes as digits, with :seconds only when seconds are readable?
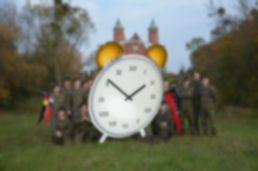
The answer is 1:51
